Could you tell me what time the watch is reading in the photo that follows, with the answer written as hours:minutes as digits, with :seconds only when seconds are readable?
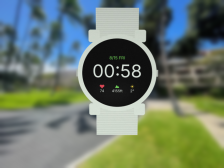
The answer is 0:58
